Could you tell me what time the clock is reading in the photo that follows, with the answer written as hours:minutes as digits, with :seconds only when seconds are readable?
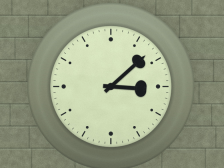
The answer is 3:08
